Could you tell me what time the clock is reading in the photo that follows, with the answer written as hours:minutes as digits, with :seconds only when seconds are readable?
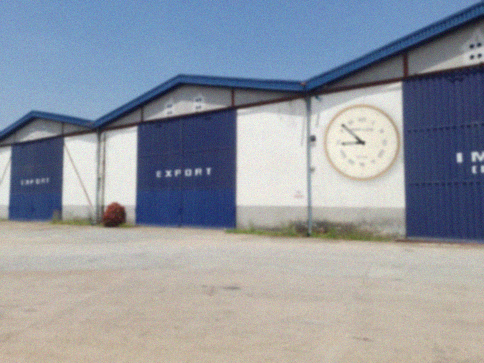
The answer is 8:52
